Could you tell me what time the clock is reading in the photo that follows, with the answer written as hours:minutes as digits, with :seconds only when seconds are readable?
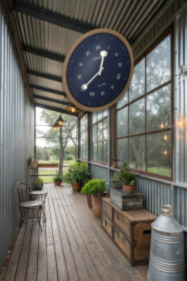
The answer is 12:40
